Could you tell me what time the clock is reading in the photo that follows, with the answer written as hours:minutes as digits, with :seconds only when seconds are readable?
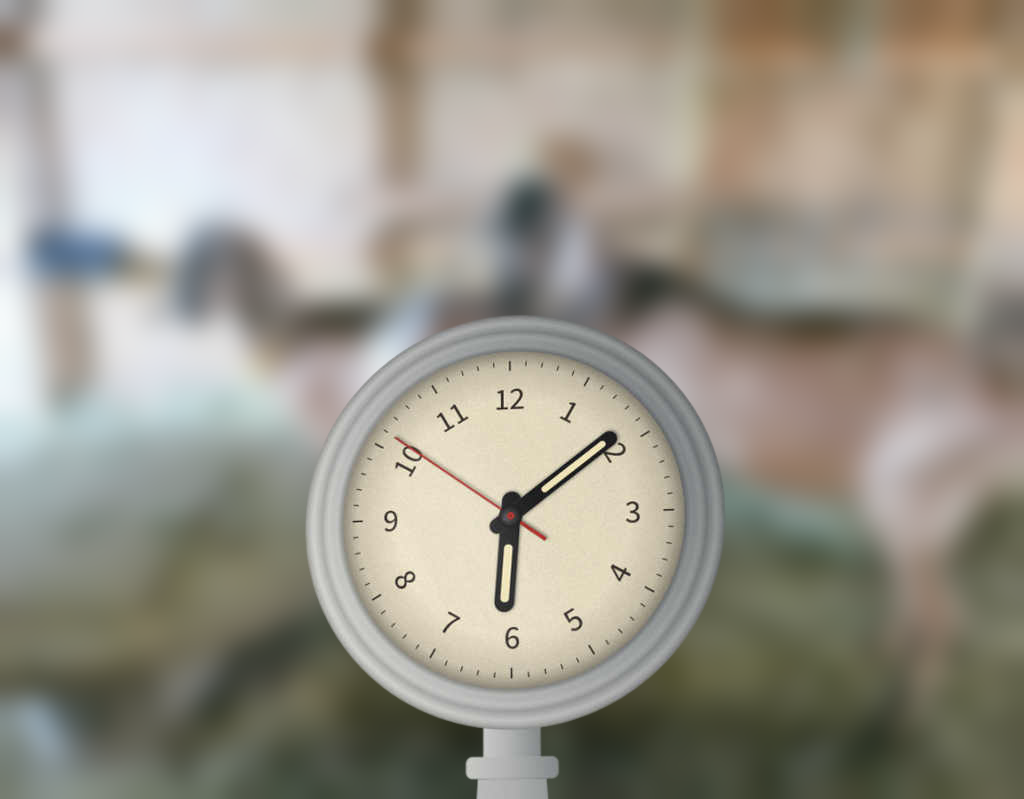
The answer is 6:08:51
